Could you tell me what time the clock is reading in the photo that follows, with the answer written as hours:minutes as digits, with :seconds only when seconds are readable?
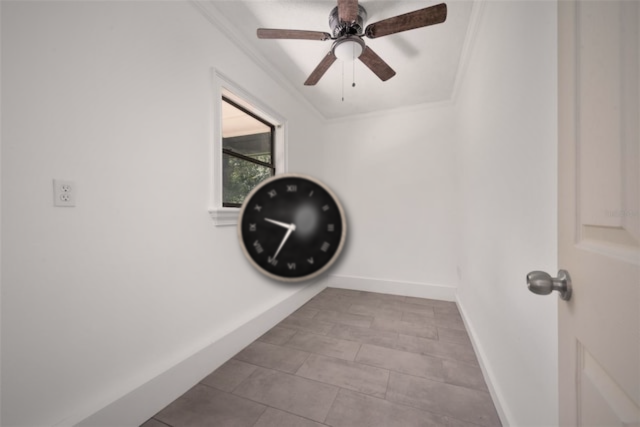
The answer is 9:35
